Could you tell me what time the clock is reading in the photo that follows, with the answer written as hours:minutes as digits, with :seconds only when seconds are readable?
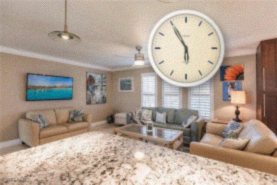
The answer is 5:55
